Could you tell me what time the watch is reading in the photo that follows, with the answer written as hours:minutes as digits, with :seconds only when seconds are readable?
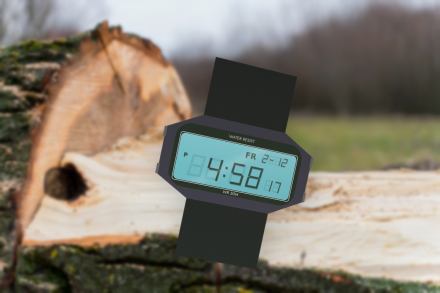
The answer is 4:58:17
